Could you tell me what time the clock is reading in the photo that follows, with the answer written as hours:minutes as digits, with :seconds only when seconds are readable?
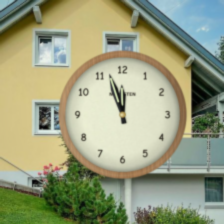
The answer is 11:57
